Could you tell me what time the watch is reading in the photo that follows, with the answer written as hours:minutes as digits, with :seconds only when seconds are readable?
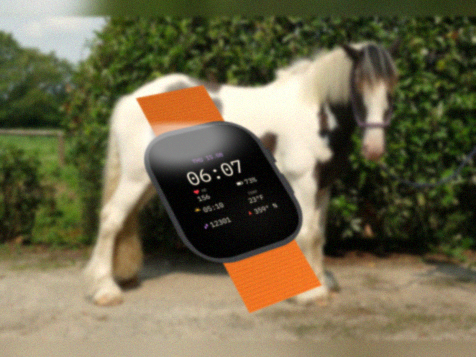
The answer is 6:07
